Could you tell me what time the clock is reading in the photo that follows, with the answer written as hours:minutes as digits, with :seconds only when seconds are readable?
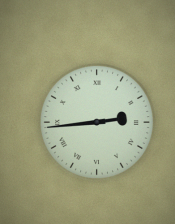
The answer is 2:44
